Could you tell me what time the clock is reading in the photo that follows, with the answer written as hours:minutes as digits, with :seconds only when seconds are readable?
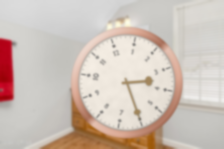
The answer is 3:30
